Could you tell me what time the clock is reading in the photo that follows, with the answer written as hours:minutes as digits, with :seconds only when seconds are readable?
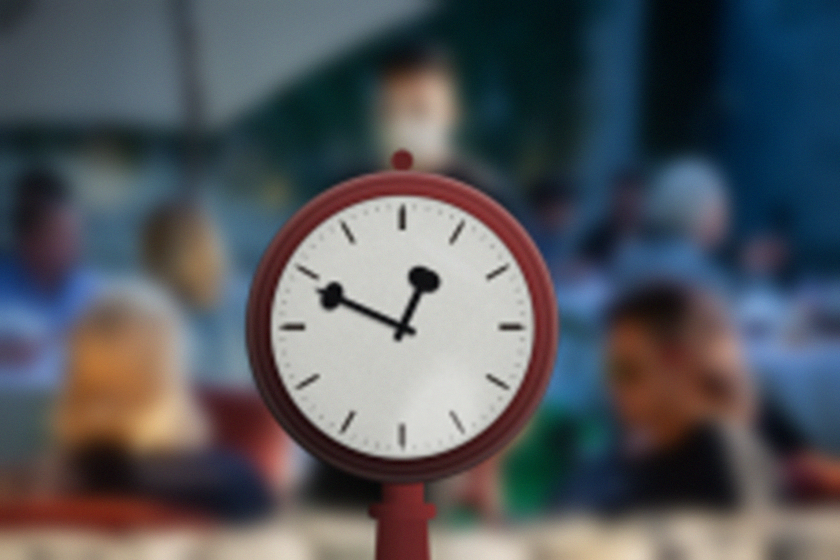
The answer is 12:49
